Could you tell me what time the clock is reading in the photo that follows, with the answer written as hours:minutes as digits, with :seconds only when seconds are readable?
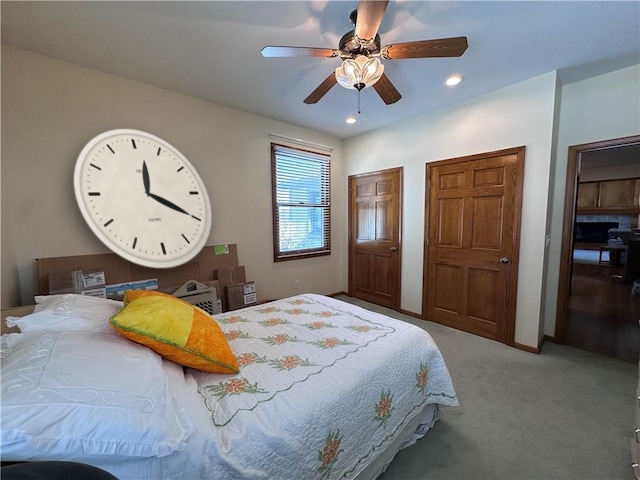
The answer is 12:20
